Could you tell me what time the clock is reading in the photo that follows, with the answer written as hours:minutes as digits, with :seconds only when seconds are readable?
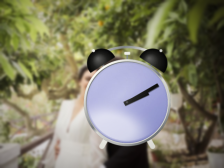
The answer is 2:10
